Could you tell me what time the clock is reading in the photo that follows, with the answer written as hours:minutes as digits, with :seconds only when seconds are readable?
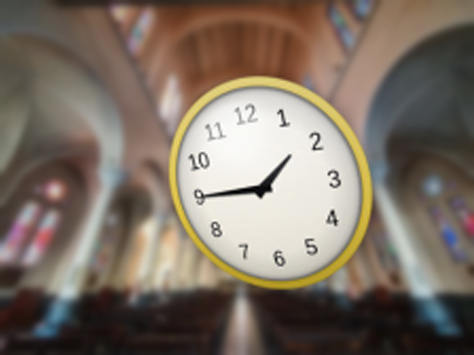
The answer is 1:45
